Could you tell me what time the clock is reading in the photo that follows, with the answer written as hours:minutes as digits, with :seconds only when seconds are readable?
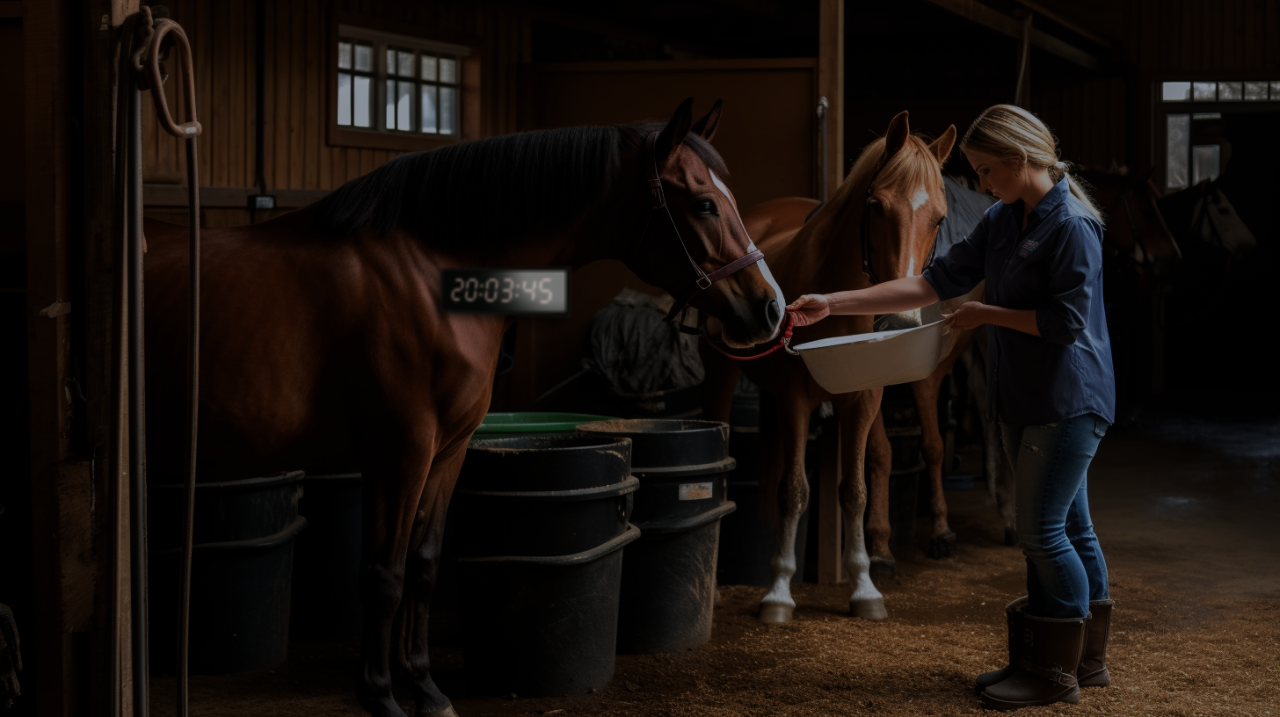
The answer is 20:03:45
